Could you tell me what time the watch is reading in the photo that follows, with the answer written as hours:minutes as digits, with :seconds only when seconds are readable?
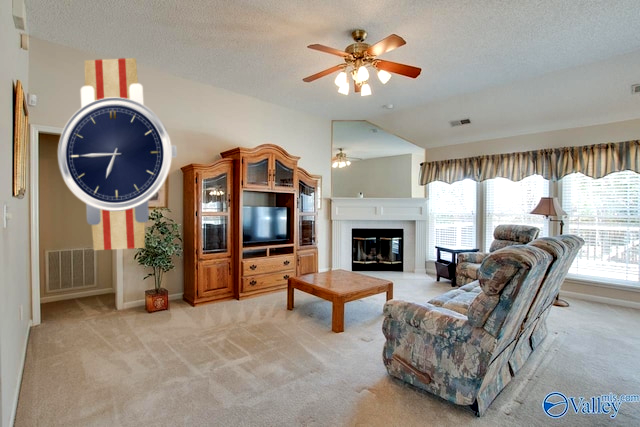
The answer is 6:45
